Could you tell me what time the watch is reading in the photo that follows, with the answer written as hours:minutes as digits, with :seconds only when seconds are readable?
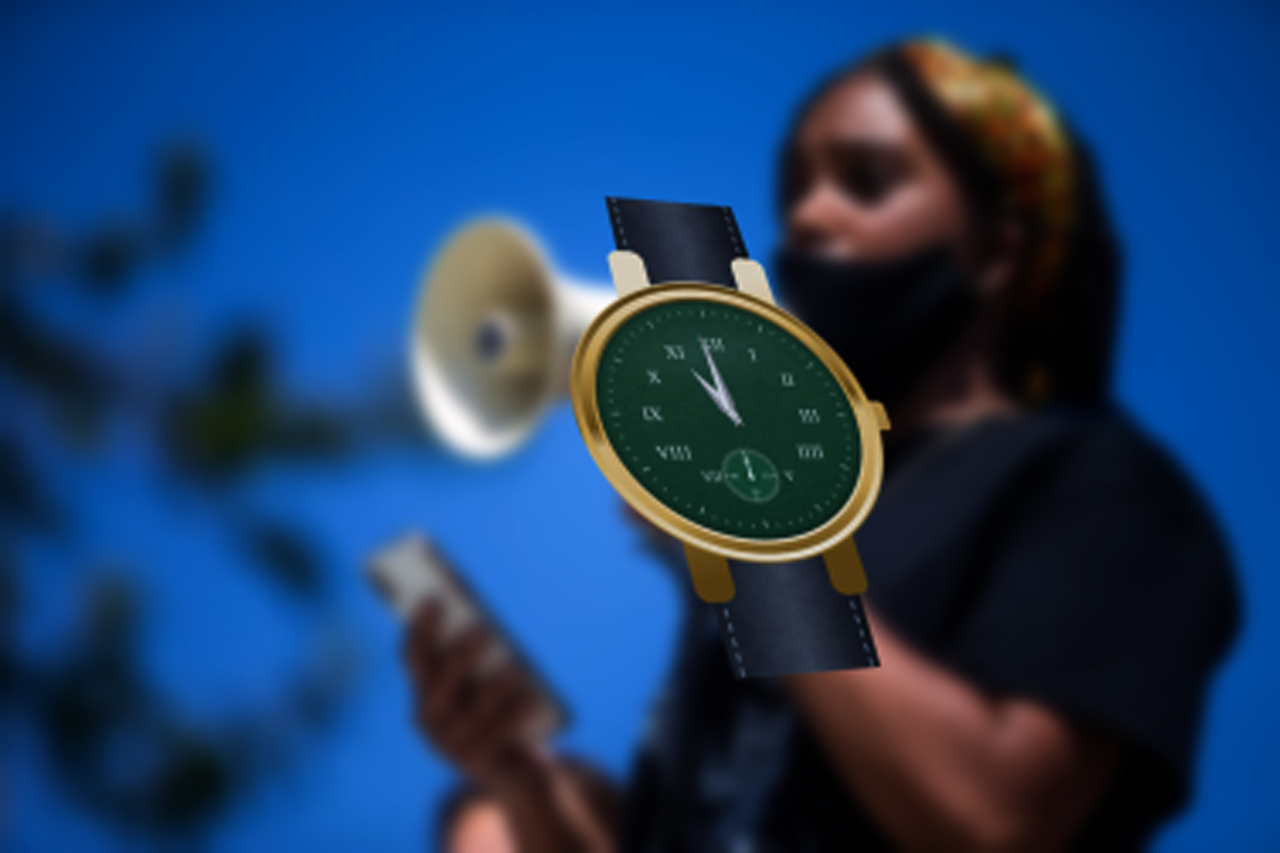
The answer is 10:59
